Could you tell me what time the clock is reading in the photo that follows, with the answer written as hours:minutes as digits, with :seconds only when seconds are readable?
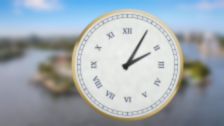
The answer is 2:05
